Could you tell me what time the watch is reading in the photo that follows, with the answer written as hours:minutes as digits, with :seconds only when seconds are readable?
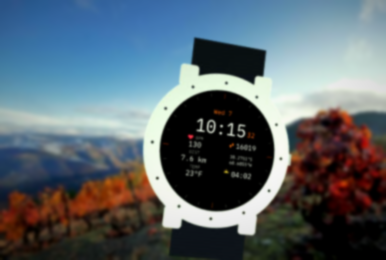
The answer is 10:15
